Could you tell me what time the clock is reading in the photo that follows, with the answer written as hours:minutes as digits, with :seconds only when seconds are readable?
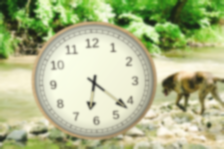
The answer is 6:22
